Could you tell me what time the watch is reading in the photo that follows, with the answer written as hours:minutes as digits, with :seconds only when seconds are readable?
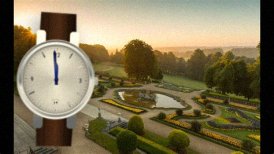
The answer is 11:59
